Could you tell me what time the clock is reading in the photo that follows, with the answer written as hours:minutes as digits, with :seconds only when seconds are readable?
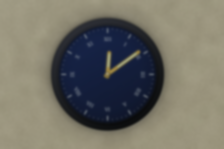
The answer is 12:09
